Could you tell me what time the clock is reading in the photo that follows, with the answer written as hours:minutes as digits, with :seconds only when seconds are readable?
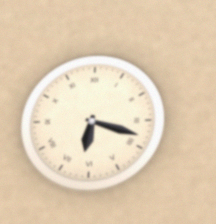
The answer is 6:18
